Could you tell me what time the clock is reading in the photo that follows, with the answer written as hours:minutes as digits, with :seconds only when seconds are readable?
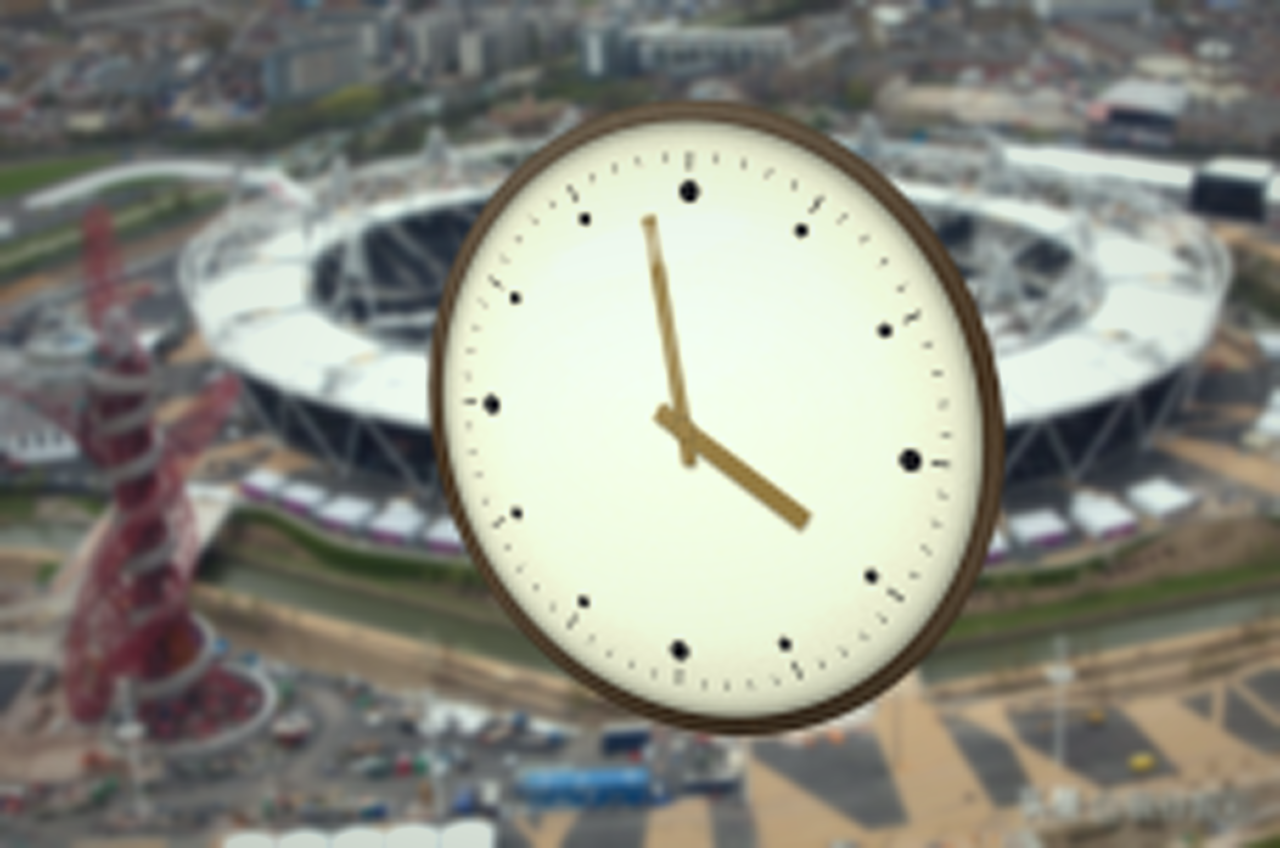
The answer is 3:58
